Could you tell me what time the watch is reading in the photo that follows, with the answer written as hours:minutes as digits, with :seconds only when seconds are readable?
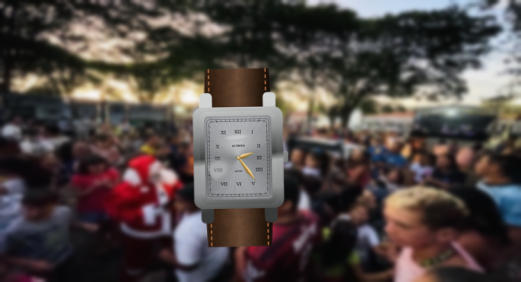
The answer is 2:24
